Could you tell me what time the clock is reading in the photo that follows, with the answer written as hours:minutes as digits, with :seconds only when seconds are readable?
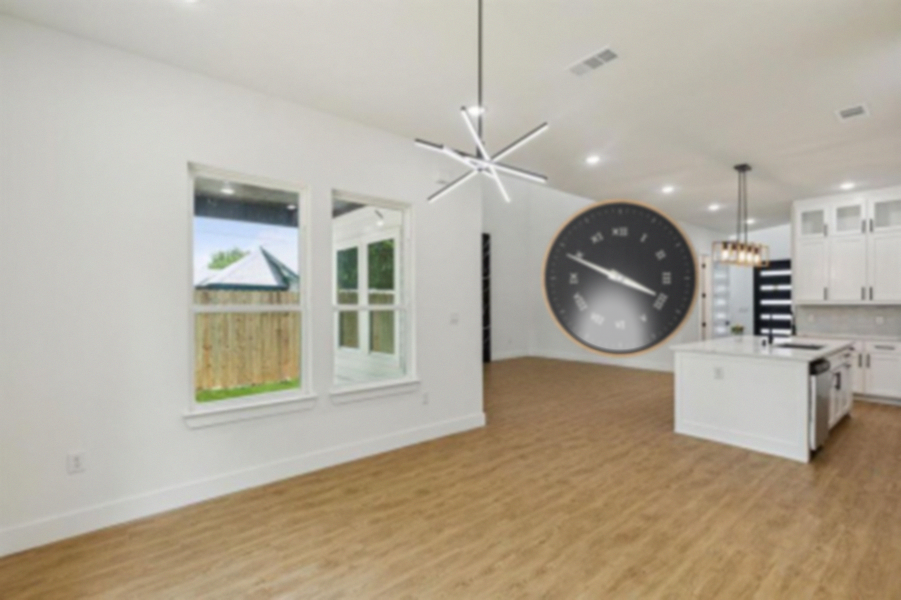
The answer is 3:49
